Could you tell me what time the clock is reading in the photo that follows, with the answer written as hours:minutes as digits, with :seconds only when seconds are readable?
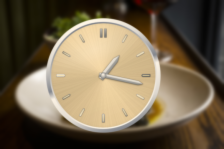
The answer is 1:17
